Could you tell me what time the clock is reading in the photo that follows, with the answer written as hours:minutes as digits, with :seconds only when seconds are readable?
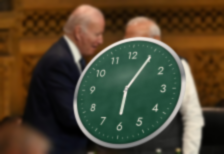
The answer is 6:05
